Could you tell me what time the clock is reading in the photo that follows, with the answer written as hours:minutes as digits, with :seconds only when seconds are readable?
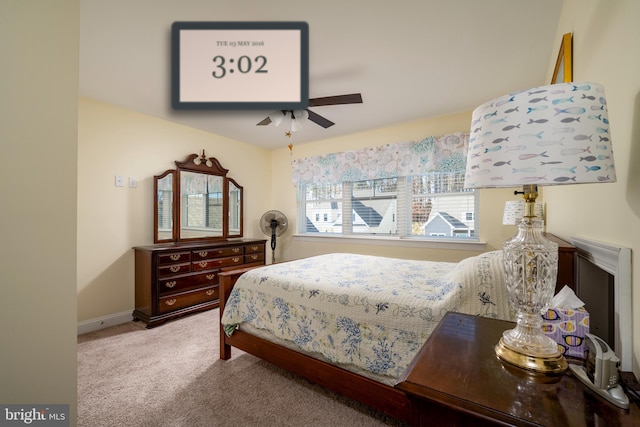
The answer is 3:02
